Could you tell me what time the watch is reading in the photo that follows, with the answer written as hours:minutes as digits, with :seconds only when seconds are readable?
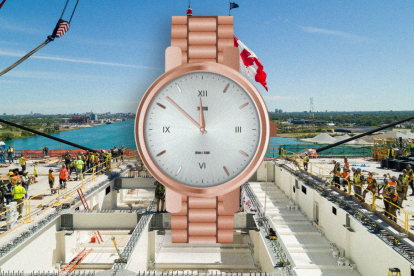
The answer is 11:52
